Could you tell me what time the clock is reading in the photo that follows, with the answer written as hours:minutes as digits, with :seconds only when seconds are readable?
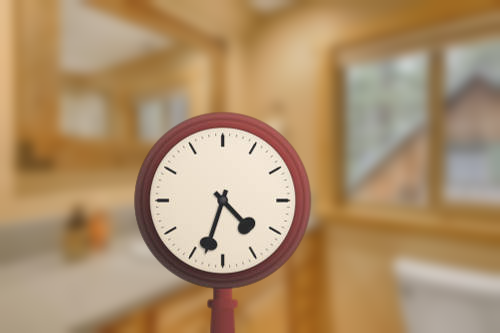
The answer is 4:33
